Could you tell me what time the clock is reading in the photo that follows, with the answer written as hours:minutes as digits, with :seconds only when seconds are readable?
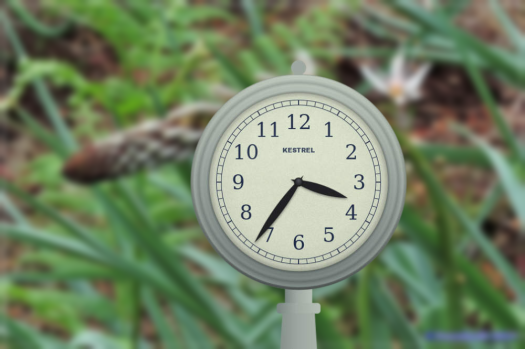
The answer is 3:36
